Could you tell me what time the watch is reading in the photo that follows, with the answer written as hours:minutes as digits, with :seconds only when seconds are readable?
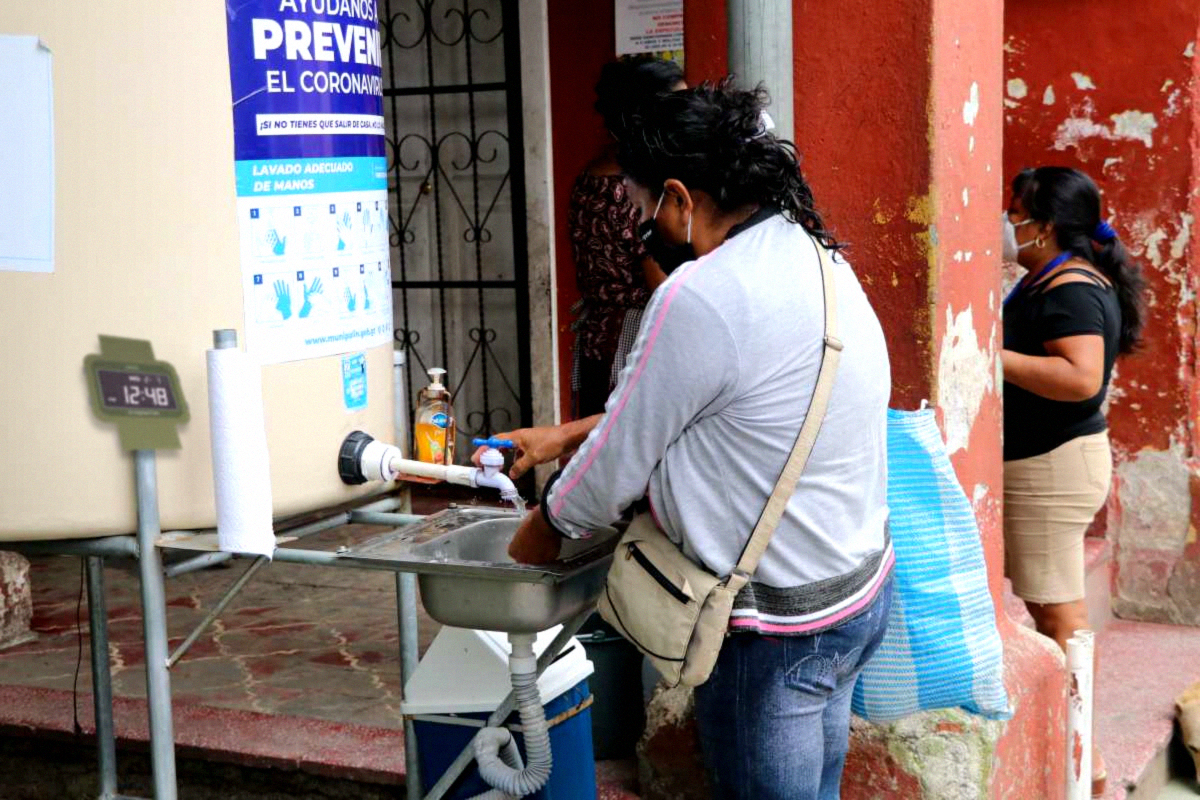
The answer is 12:48
